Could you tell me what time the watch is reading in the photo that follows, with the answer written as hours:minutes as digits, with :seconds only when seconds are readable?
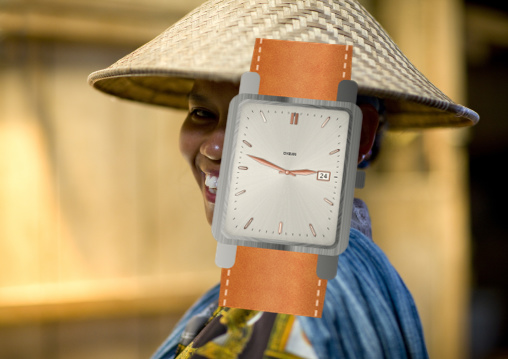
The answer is 2:48
